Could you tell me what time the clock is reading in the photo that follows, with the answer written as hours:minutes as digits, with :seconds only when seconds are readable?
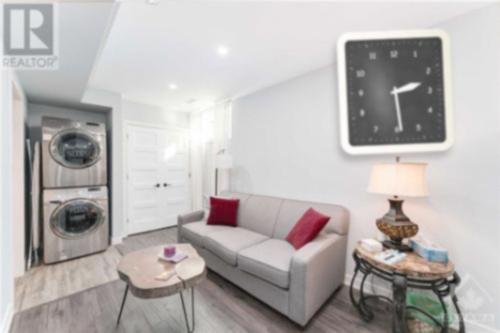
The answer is 2:29
